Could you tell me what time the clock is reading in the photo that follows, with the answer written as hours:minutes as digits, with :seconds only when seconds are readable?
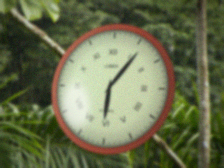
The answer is 6:06
